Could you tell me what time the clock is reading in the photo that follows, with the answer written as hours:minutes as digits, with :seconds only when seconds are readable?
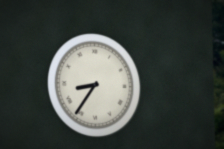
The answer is 8:36
